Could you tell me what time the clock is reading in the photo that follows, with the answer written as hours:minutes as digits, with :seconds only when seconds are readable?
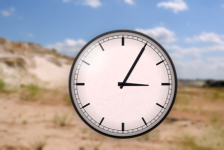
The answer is 3:05
